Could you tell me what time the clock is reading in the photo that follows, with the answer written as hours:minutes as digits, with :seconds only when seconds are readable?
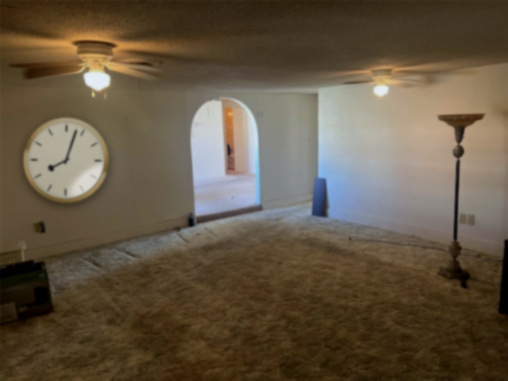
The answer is 8:03
